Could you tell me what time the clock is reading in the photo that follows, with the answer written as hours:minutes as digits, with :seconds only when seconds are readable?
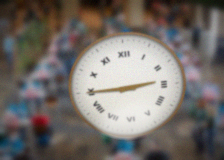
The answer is 2:45
